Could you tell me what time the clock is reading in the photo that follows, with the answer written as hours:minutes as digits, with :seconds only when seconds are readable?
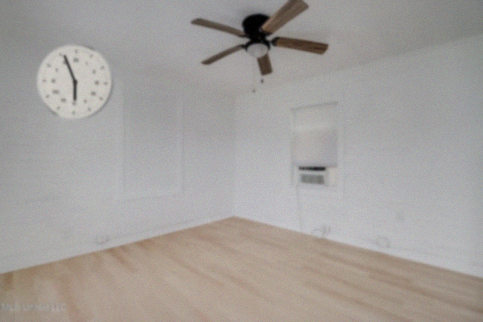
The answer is 5:56
